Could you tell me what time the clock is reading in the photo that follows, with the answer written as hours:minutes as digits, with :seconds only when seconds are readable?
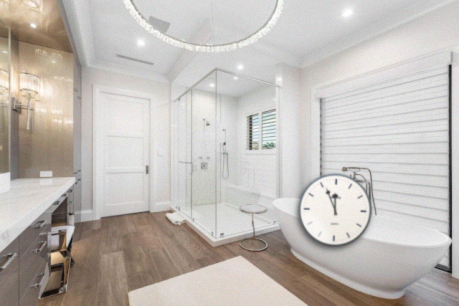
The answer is 11:56
